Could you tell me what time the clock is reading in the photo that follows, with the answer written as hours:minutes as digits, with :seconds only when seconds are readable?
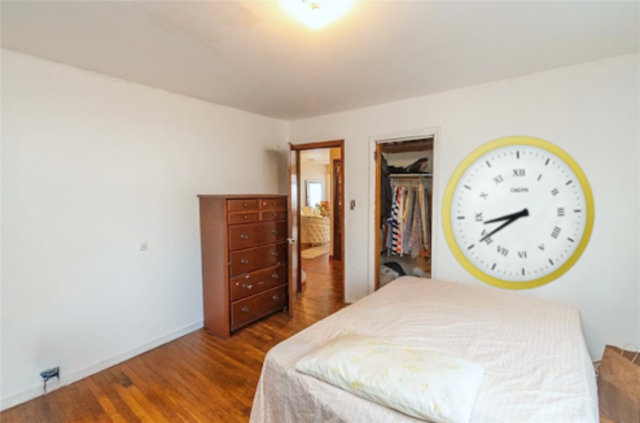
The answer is 8:40
